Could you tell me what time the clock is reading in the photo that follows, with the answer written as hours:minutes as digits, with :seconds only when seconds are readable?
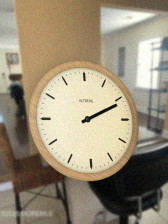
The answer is 2:11
